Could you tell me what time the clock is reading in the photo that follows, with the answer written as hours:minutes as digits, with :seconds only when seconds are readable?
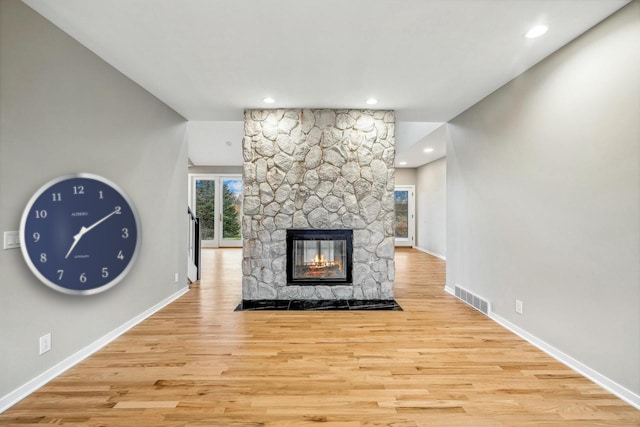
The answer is 7:10
